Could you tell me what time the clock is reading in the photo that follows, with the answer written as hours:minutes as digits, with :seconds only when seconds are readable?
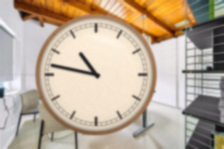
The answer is 10:47
